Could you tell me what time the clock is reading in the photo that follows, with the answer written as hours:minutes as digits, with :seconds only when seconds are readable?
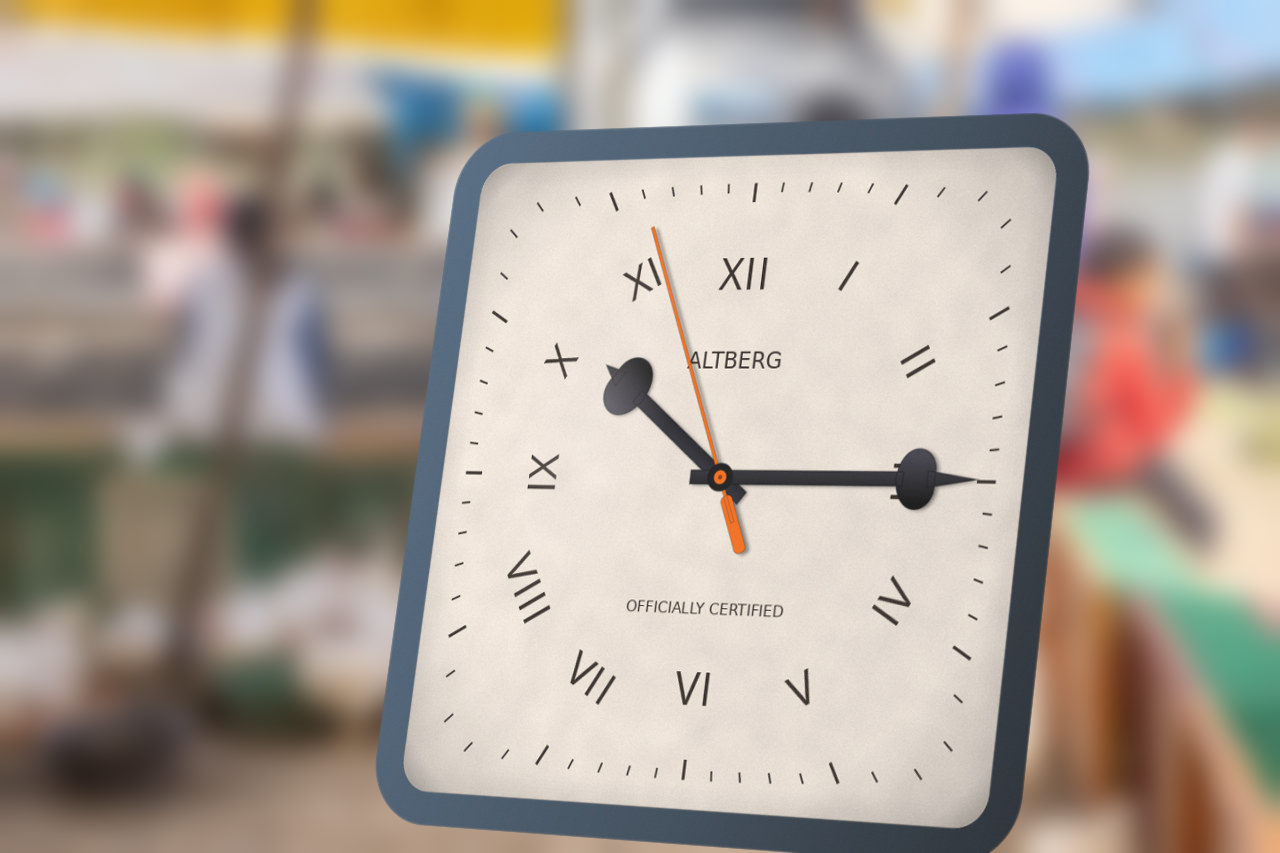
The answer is 10:14:56
